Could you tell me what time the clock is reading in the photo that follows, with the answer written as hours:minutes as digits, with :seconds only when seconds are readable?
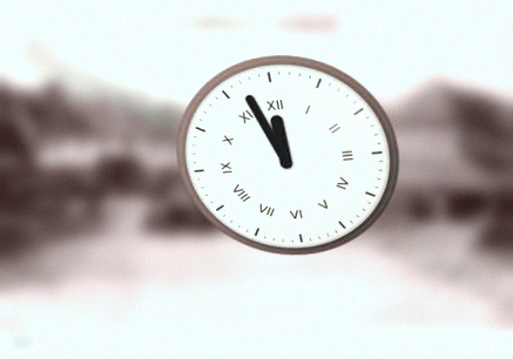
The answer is 11:57
